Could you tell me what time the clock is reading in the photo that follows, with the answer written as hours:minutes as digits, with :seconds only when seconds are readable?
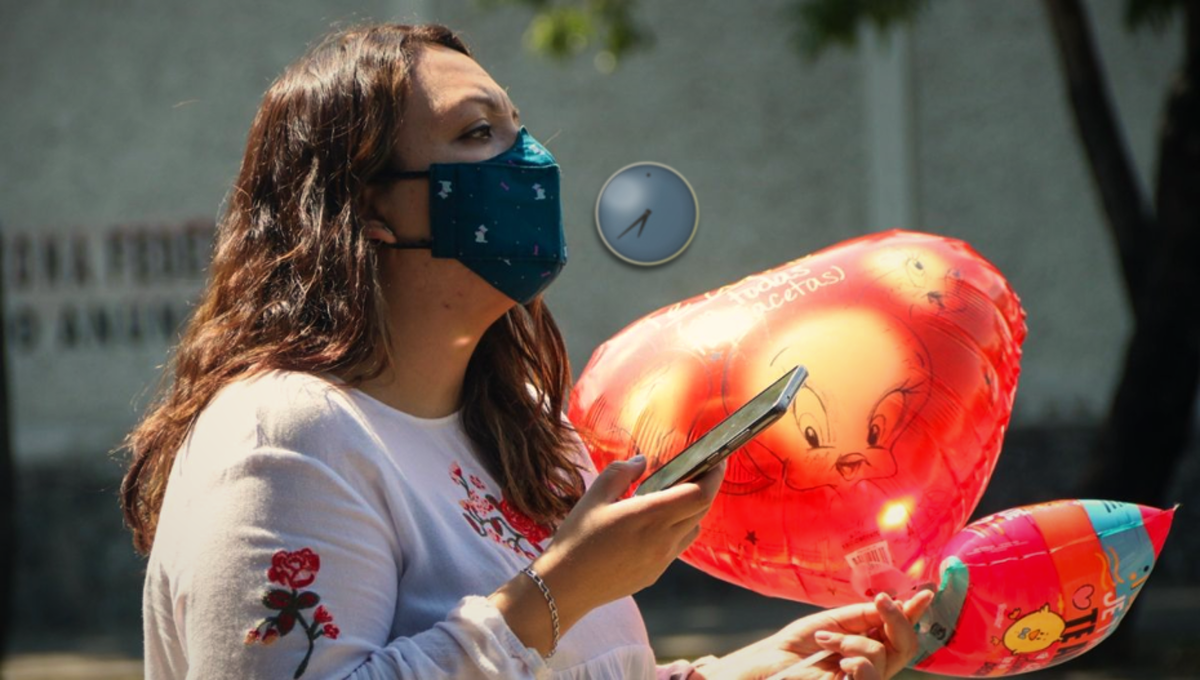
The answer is 6:38
